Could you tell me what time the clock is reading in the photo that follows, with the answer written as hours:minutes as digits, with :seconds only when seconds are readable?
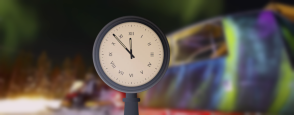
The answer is 11:53
